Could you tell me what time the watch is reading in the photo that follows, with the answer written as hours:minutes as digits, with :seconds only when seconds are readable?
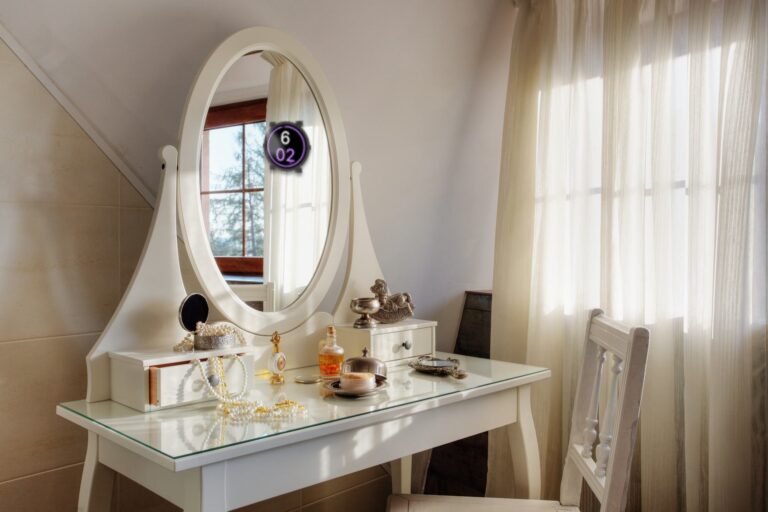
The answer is 6:02
